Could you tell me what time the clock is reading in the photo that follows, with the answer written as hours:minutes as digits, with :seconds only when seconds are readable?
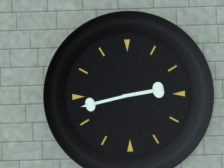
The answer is 2:43
